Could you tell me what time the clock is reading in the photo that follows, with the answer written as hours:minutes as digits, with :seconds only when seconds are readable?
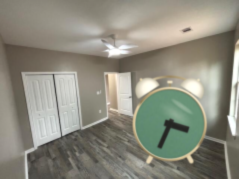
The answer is 3:34
